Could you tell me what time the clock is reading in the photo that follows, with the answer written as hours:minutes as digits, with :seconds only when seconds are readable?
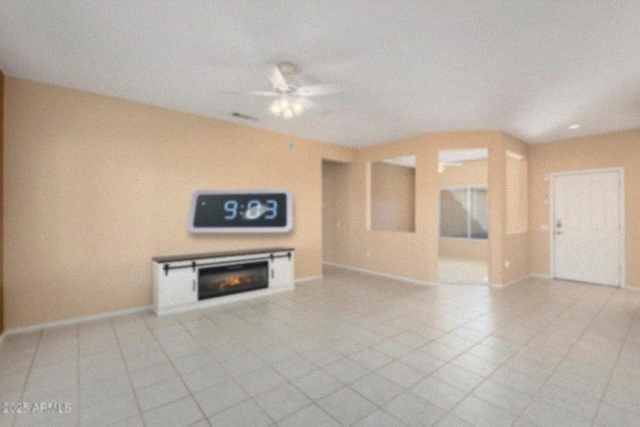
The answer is 9:03
